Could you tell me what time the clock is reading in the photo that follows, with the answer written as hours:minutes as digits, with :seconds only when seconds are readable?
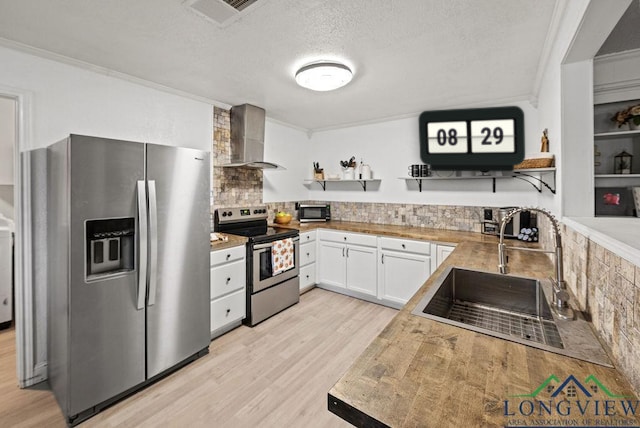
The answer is 8:29
